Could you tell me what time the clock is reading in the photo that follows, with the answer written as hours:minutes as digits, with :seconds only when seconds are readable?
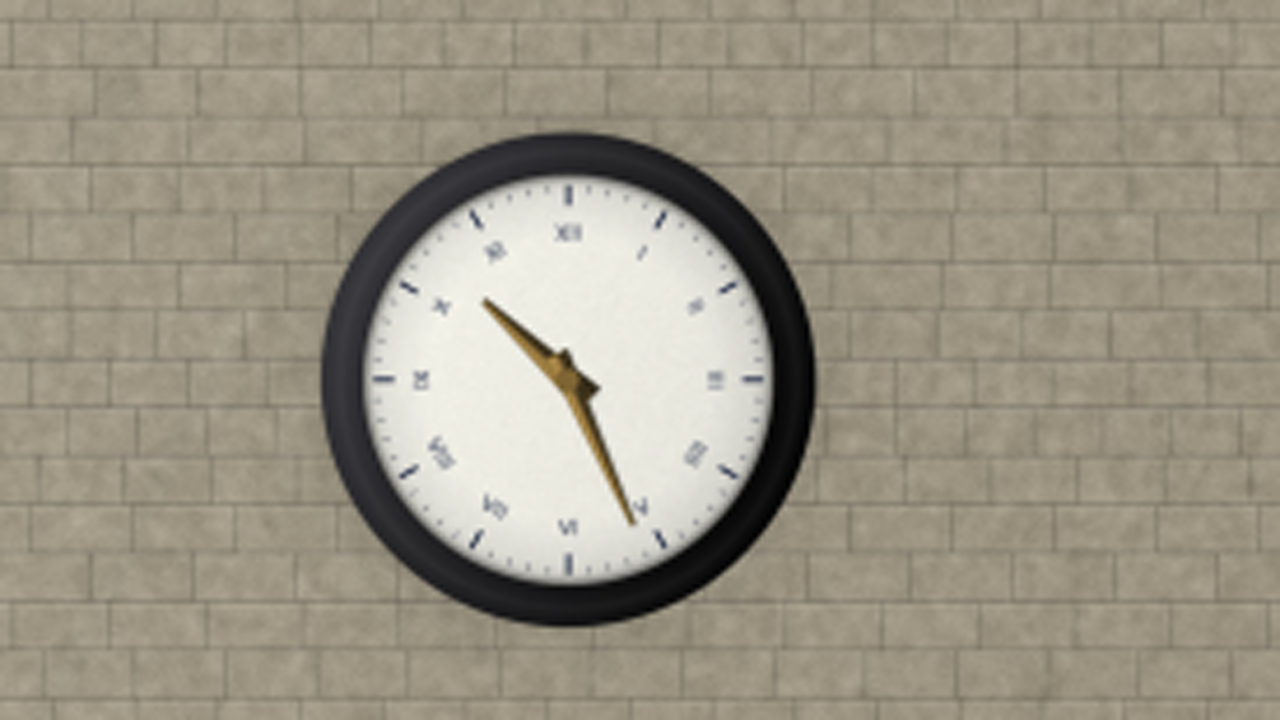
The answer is 10:26
